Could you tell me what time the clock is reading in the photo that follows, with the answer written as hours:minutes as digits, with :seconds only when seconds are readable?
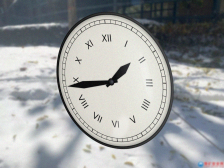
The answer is 1:44
